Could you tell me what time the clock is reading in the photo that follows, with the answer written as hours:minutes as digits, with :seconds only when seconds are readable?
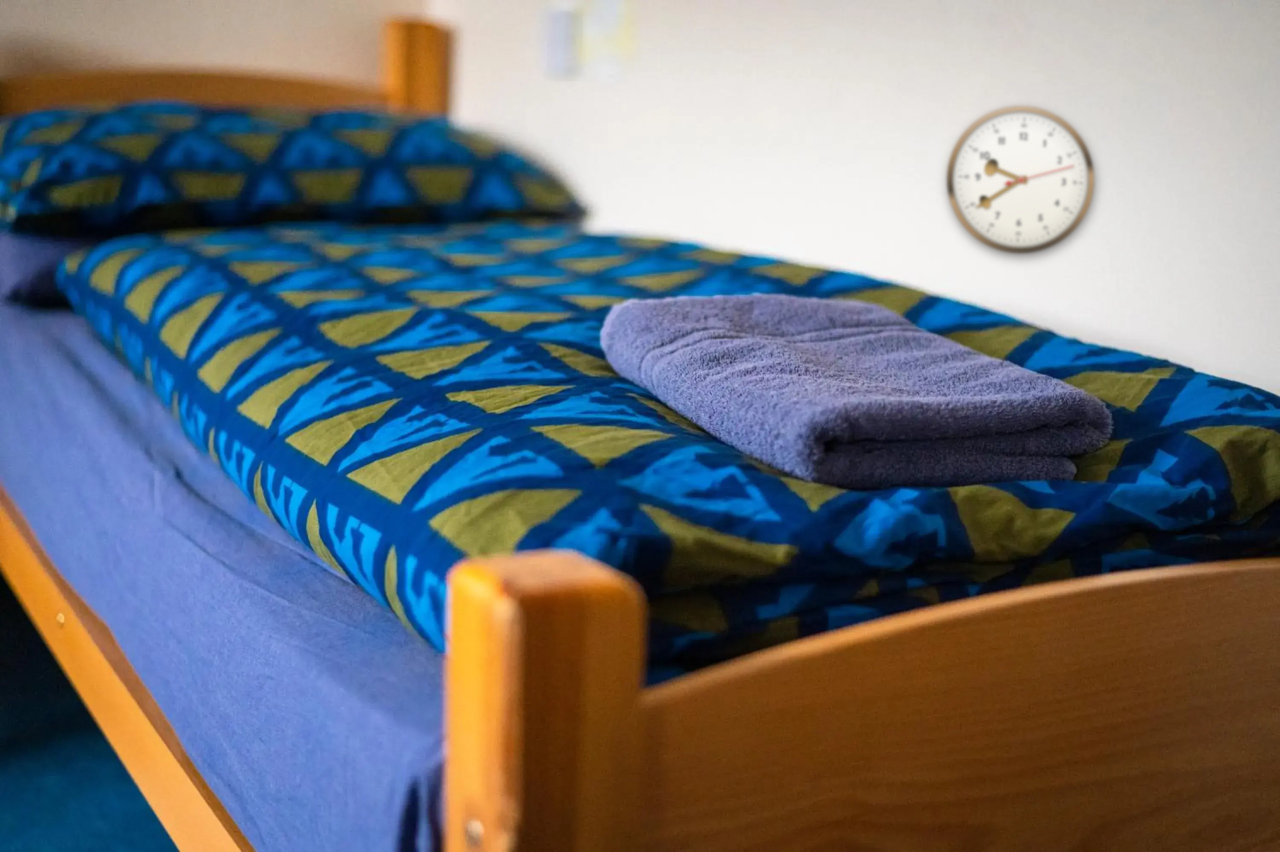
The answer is 9:39:12
